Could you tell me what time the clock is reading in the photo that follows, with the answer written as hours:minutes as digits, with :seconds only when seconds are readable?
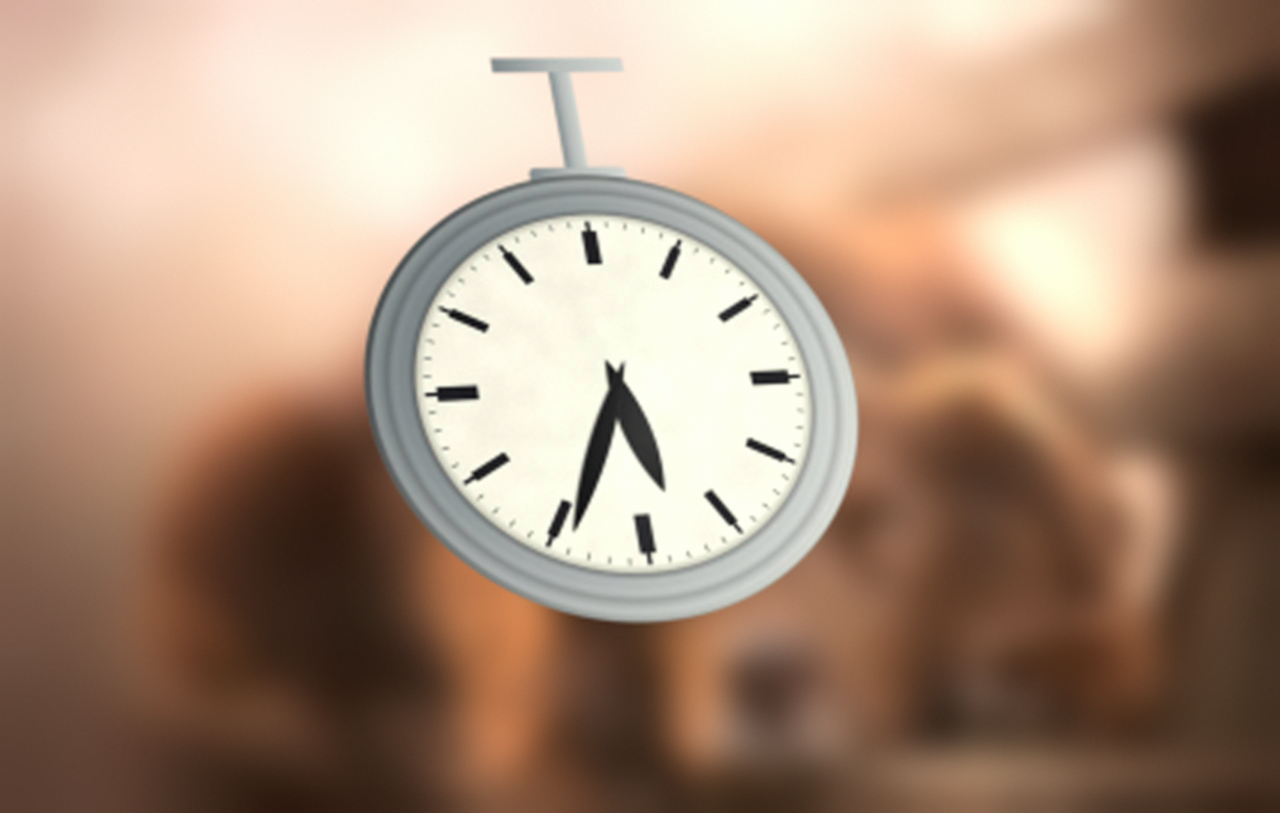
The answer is 5:34
